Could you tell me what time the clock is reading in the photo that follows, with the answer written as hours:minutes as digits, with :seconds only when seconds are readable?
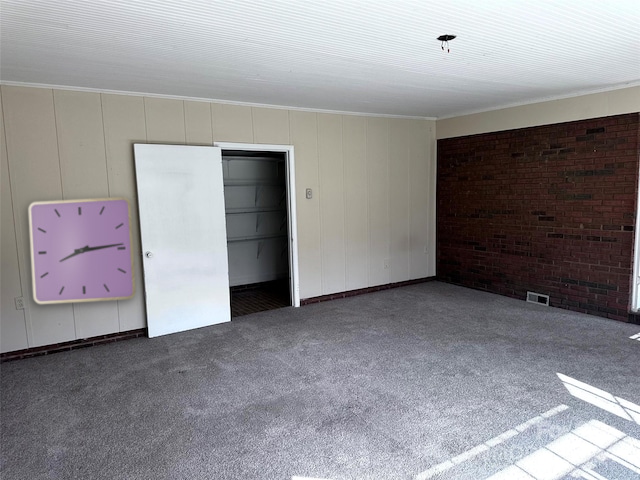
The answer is 8:14
